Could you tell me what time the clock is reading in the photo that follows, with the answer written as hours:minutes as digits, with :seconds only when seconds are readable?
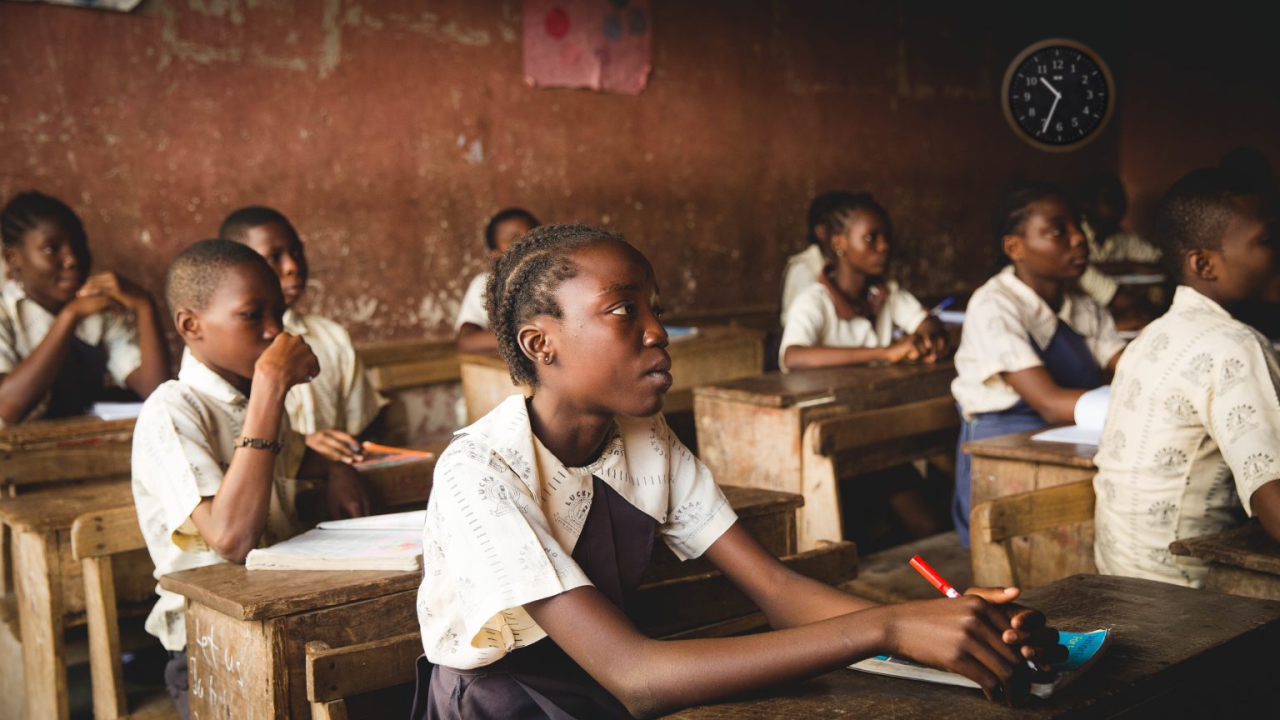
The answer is 10:34
